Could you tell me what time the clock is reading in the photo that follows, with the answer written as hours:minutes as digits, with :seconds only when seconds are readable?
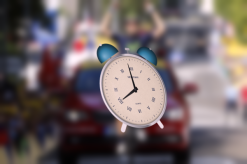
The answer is 7:59
